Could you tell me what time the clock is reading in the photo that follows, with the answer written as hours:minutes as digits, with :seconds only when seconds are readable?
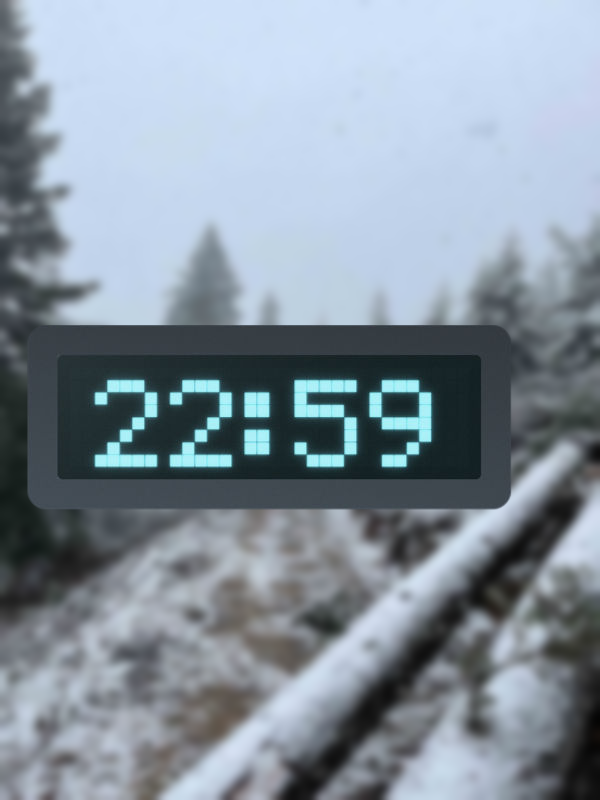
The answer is 22:59
